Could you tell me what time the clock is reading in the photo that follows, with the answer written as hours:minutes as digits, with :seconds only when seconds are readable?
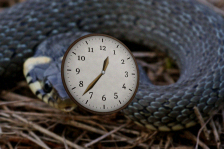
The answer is 12:37
